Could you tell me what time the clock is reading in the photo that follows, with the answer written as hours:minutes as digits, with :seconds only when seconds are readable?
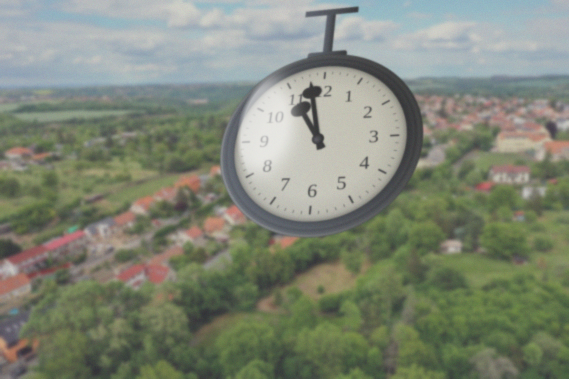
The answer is 10:58
